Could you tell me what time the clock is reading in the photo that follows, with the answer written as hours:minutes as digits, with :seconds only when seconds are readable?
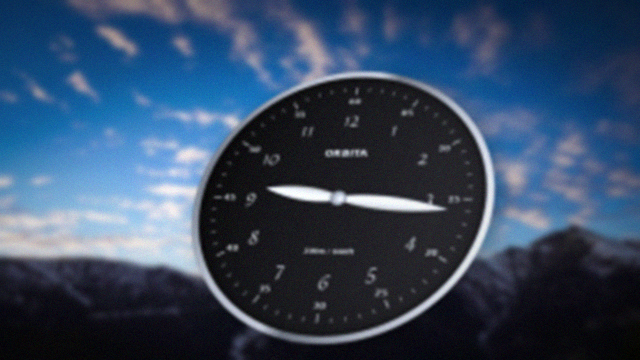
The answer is 9:16
